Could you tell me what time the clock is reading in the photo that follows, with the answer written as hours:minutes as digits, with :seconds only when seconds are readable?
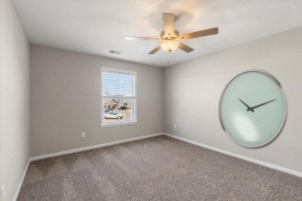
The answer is 10:12
